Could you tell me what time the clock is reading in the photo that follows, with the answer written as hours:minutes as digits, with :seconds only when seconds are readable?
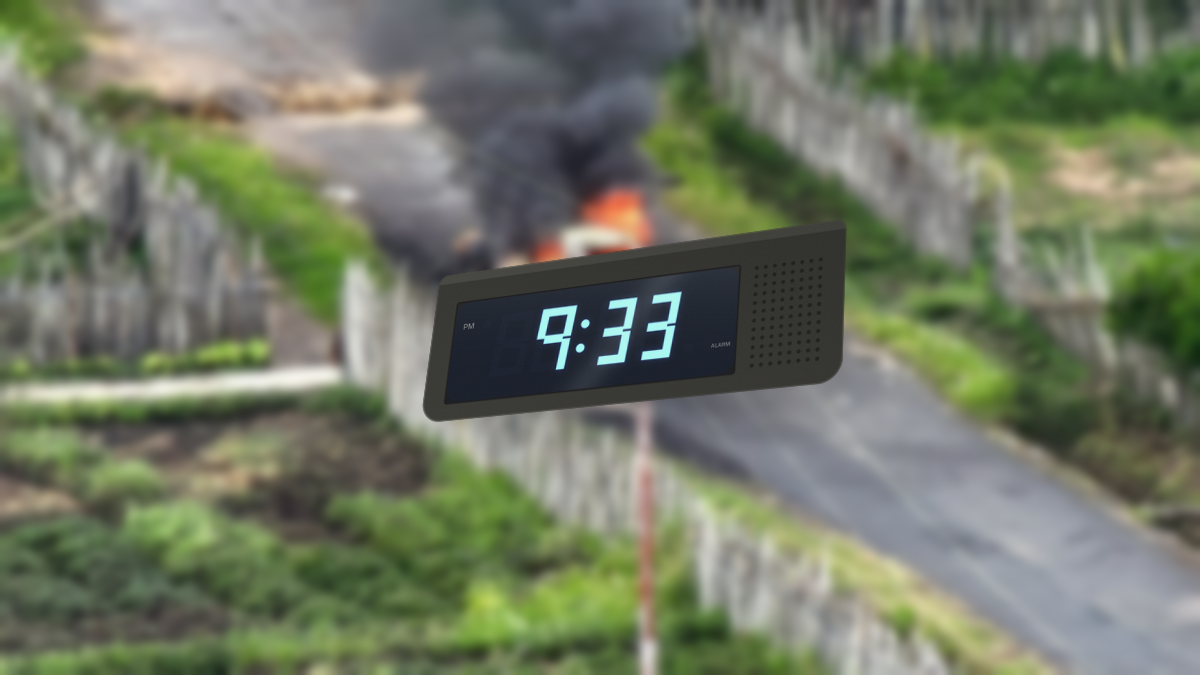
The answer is 9:33
